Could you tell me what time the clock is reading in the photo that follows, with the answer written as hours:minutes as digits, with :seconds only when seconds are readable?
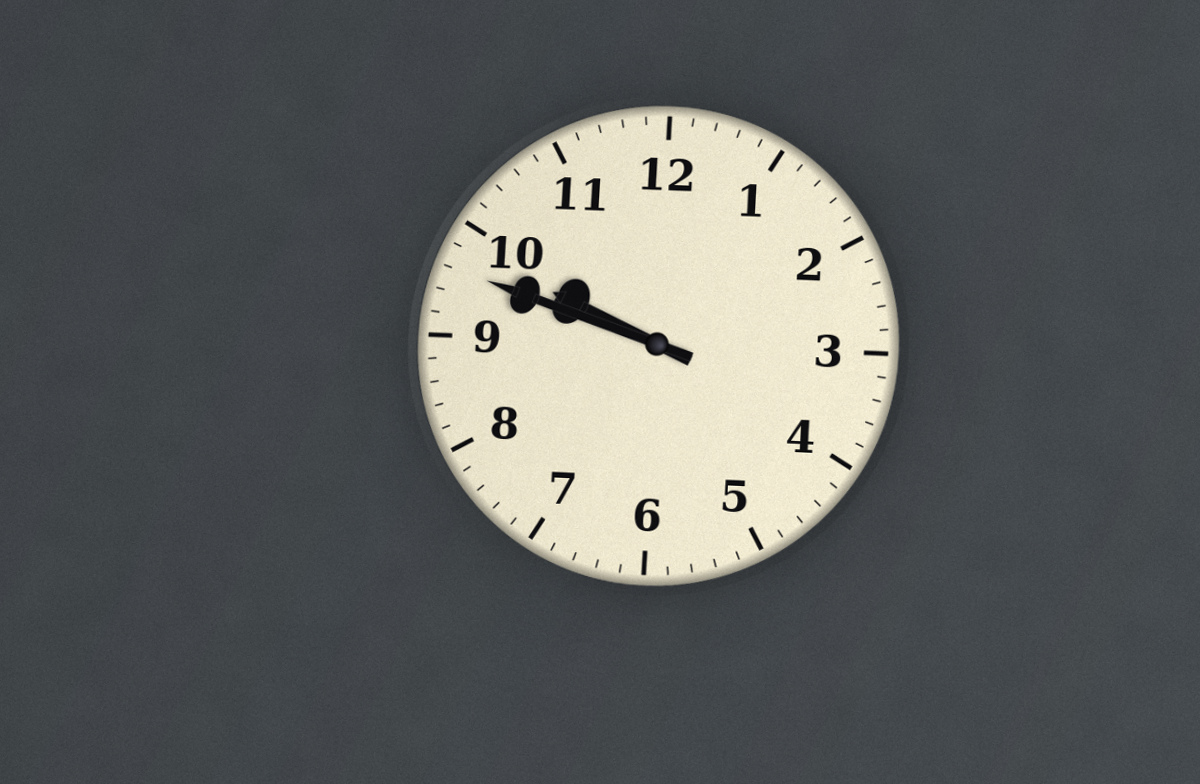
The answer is 9:48
